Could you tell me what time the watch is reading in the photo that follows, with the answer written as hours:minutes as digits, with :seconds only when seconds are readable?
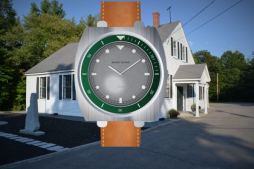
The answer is 10:09
